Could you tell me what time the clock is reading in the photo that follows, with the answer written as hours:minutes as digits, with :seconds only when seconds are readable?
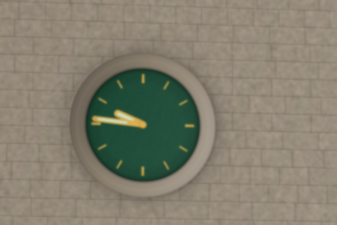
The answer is 9:46
